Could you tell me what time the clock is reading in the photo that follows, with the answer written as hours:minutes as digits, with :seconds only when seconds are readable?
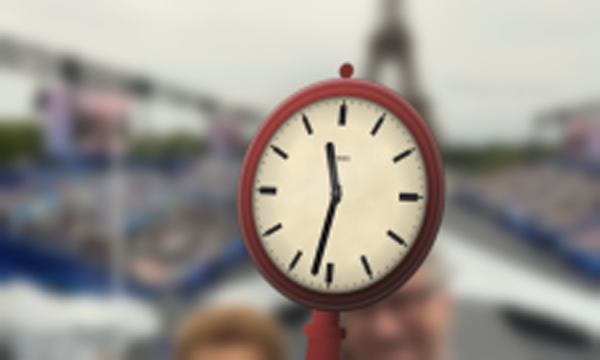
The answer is 11:32
